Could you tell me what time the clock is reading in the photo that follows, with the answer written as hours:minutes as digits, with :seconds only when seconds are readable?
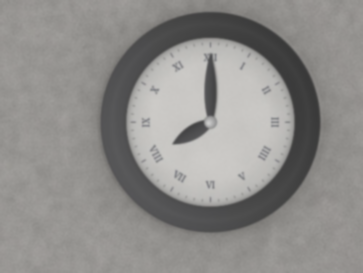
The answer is 8:00
